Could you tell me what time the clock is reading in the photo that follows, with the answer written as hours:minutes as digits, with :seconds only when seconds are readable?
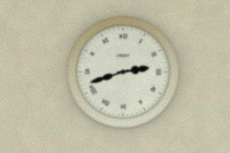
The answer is 2:42
